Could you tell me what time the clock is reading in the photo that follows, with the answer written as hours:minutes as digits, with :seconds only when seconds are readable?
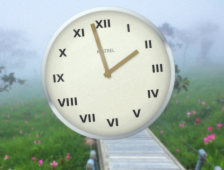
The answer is 1:58
